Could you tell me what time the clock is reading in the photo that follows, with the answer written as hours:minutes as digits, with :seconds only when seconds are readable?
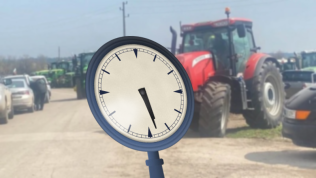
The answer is 5:28
